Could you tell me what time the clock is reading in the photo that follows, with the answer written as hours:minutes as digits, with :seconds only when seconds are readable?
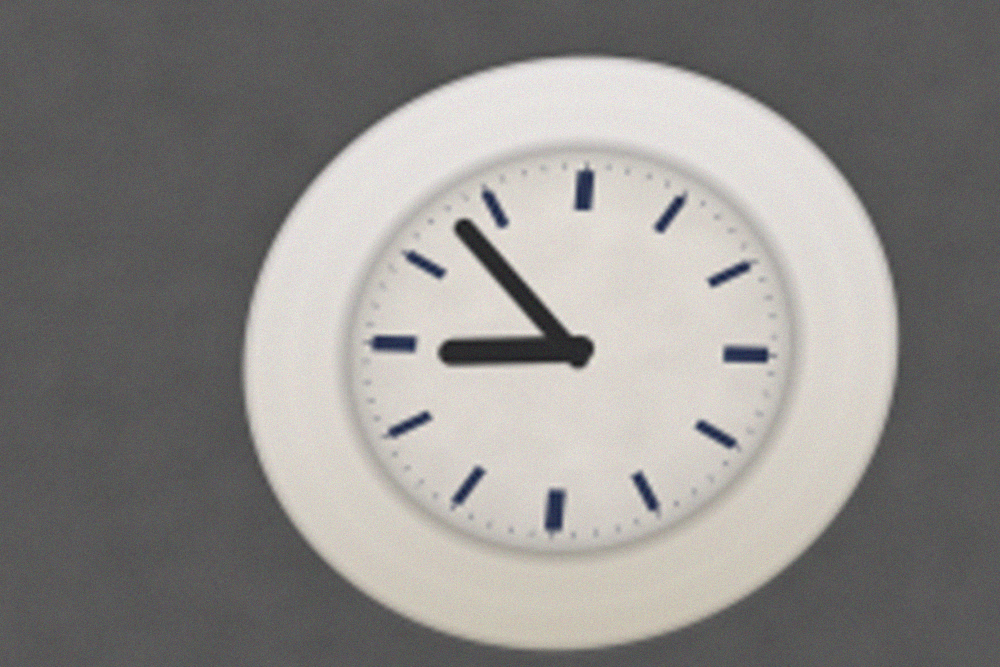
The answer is 8:53
